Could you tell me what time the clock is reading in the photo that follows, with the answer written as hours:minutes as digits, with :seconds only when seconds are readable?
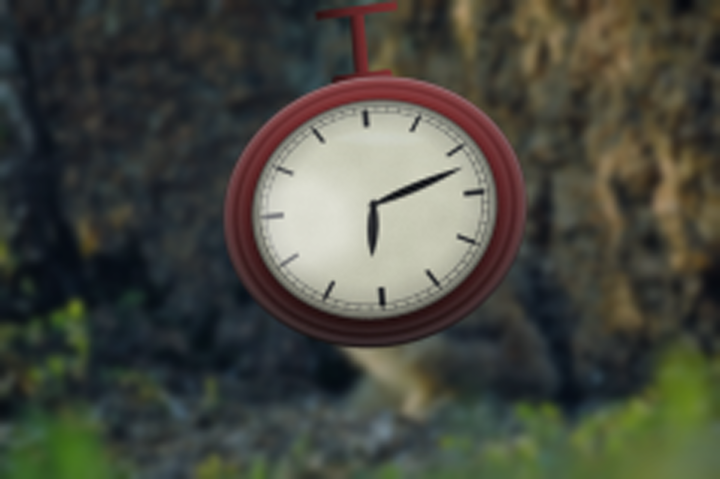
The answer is 6:12
